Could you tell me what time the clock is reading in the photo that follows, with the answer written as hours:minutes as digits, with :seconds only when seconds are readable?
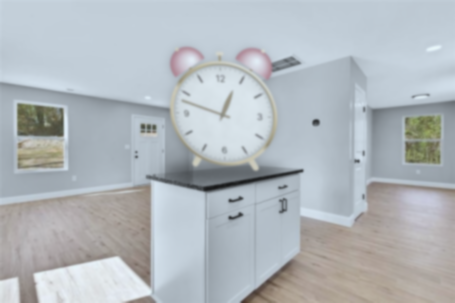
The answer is 12:48
